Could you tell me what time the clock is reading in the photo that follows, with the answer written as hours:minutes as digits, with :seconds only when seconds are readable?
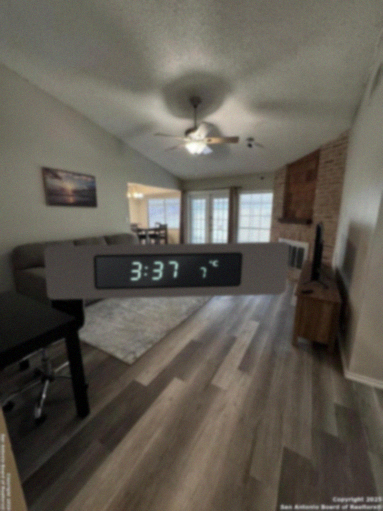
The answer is 3:37
